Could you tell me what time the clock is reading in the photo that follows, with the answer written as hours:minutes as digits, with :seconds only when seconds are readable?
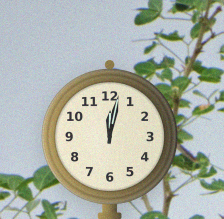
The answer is 12:02
